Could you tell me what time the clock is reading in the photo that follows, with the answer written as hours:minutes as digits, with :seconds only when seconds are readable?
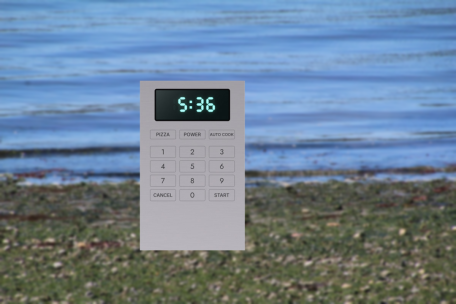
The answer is 5:36
